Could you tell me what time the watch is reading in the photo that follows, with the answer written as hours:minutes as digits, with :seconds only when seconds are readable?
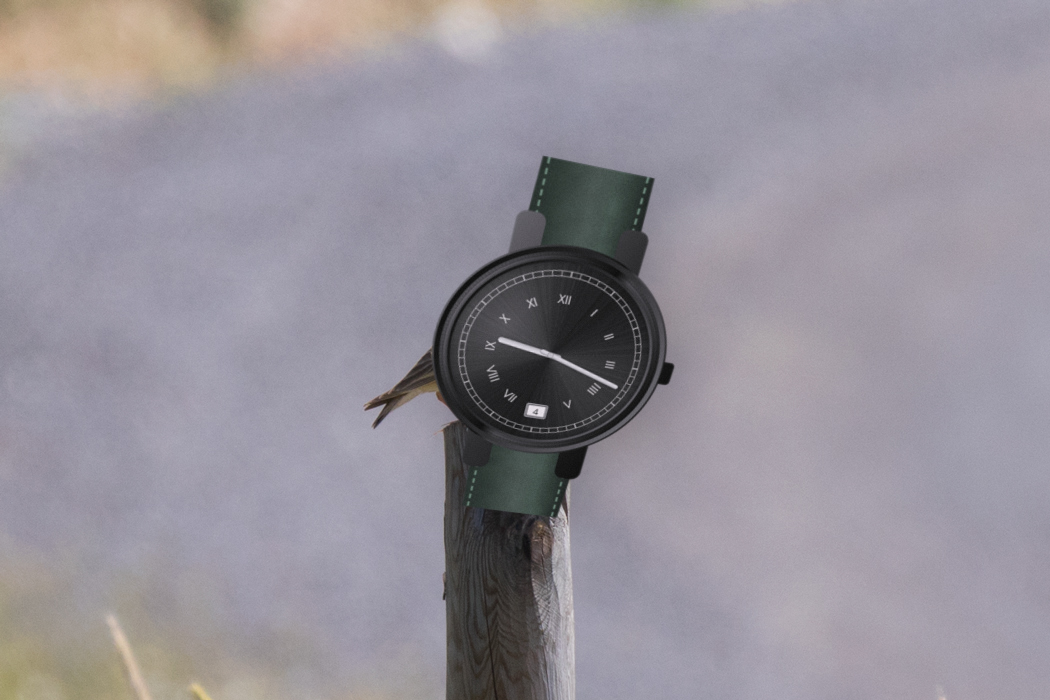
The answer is 9:18
